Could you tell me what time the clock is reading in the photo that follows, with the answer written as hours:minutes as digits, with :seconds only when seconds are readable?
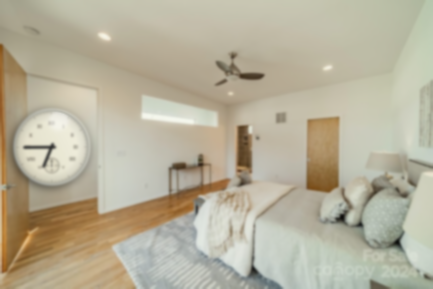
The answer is 6:45
